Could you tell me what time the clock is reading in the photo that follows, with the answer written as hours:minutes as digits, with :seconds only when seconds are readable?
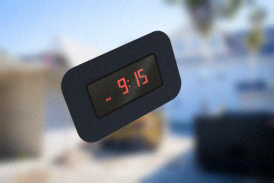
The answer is 9:15
